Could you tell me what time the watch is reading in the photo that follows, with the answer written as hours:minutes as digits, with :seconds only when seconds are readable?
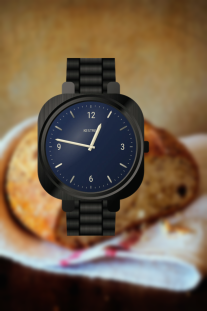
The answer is 12:47
